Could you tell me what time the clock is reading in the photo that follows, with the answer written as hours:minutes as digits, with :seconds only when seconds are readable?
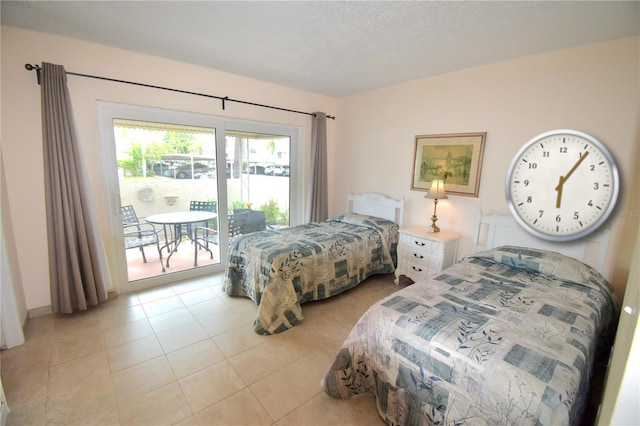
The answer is 6:06
